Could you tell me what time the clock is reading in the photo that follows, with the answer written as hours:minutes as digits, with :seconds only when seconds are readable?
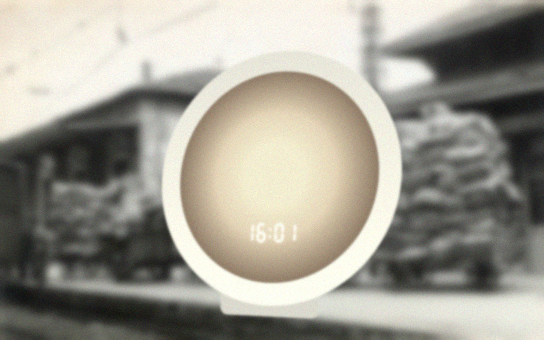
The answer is 16:01
